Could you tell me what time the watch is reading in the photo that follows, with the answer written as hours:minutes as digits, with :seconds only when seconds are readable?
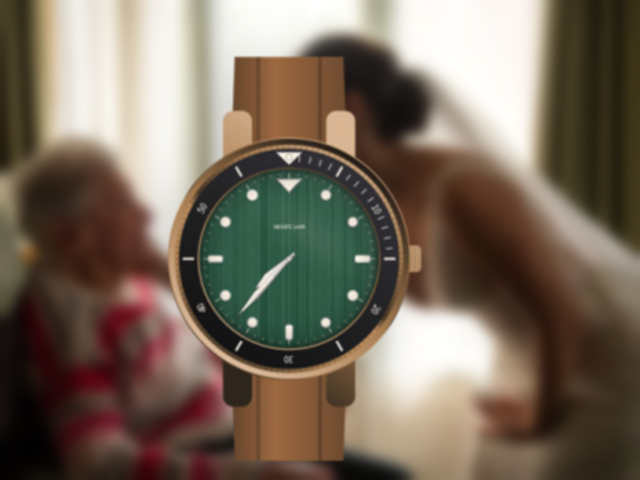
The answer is 7:37
